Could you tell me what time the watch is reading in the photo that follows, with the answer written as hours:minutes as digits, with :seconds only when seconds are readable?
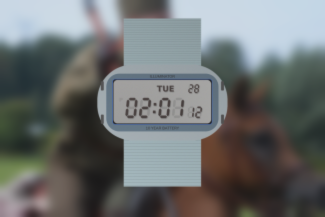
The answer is 2:01:12
